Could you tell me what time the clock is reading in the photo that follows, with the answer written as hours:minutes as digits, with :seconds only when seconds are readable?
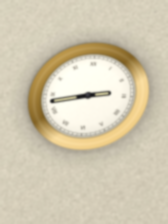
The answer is 2:43
